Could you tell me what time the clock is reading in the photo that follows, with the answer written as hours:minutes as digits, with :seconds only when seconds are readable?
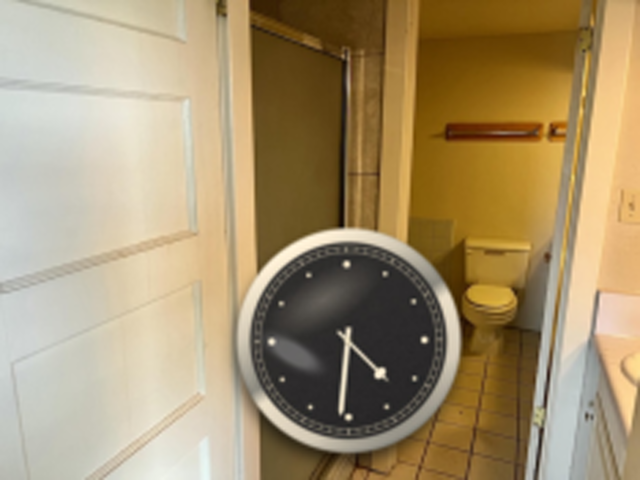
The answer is 4:31
